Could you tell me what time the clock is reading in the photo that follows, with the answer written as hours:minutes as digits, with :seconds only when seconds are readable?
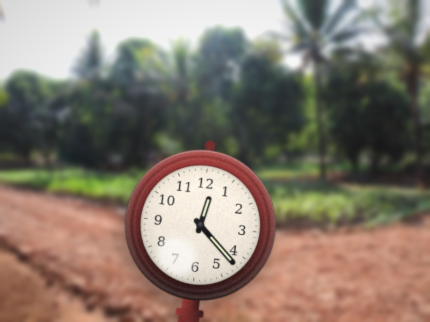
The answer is 12:22
